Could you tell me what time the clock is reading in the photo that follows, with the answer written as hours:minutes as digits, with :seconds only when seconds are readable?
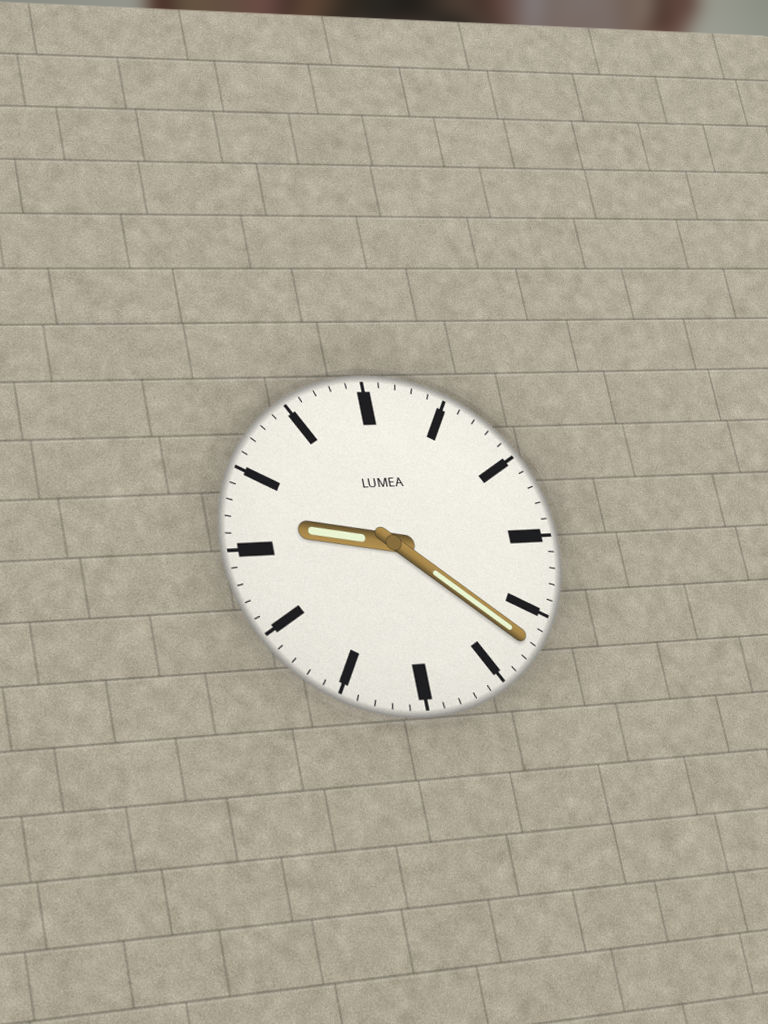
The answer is 9:22
